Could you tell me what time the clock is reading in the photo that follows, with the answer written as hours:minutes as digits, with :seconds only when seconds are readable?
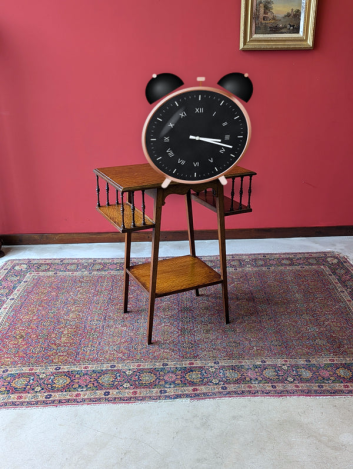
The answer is 3:18
